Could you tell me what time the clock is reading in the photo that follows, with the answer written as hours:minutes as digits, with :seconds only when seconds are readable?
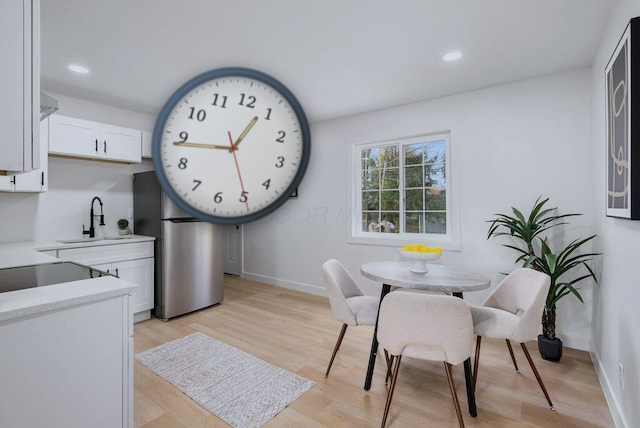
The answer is 12:43:25
